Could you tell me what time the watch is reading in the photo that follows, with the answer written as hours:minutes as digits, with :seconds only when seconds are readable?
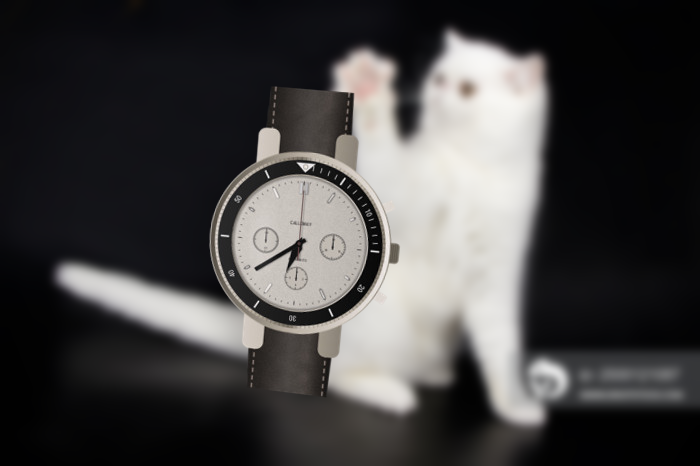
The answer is 6:39
